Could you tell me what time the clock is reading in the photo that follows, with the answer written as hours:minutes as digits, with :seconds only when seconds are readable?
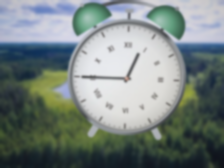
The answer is 12:45
